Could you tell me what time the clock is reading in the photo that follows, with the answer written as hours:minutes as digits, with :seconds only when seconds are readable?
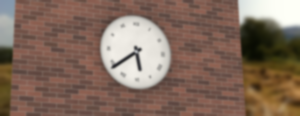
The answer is 5:39
